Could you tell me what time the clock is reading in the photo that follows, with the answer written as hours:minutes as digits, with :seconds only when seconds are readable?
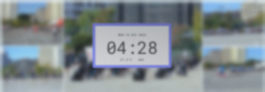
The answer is 4:28
